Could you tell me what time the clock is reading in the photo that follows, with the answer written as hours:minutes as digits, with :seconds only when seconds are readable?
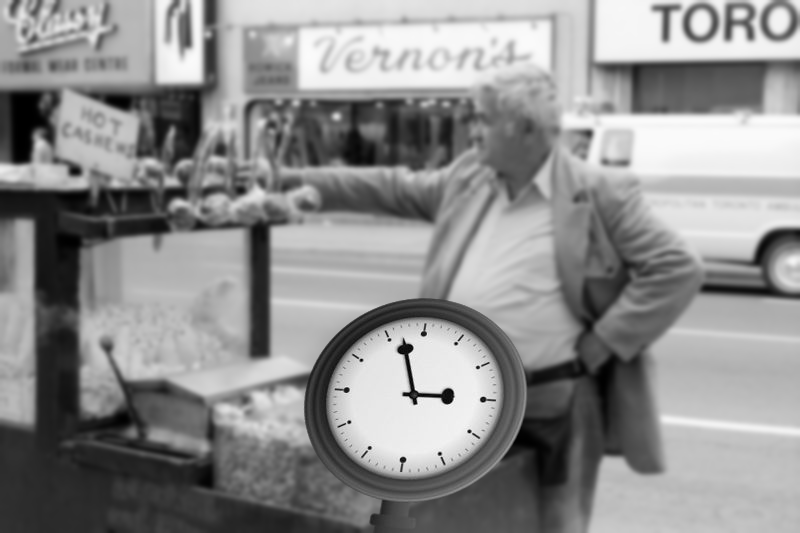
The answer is 2:57
